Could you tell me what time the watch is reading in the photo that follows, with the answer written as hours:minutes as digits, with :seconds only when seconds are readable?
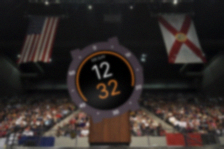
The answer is 12:32
